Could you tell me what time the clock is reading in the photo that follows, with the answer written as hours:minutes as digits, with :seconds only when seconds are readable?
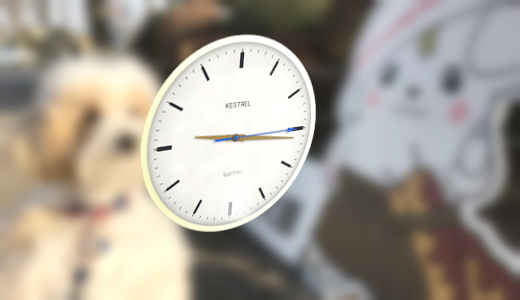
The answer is 9:16:15
